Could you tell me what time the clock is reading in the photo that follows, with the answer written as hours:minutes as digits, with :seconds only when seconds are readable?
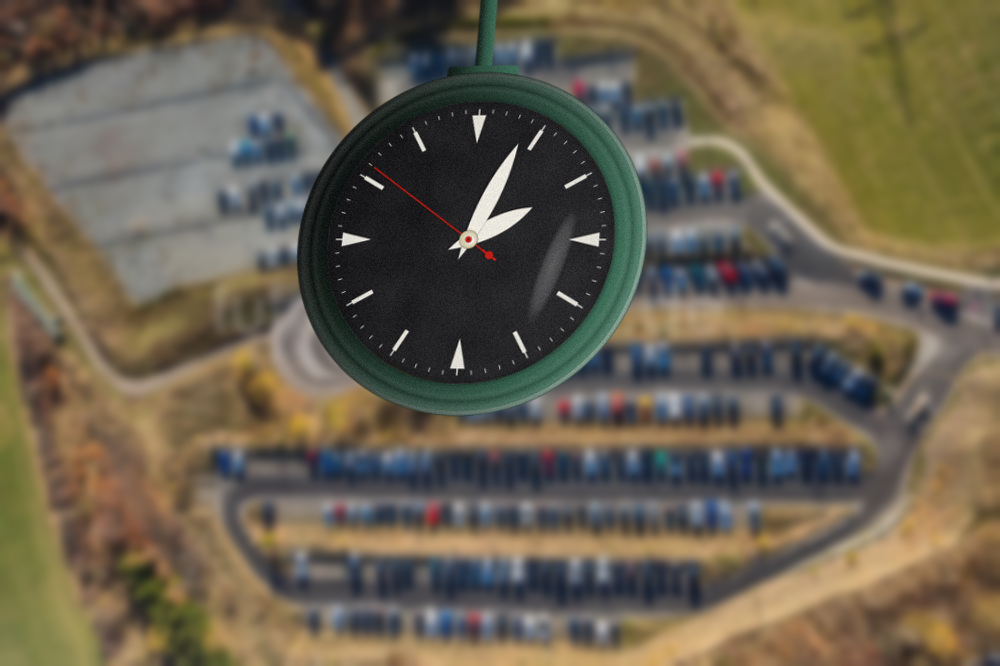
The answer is 2:03:51
